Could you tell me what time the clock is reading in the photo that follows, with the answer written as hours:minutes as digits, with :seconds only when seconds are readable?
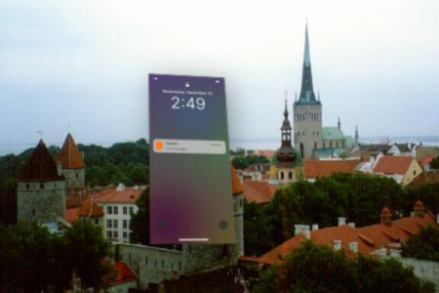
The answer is 2:49
